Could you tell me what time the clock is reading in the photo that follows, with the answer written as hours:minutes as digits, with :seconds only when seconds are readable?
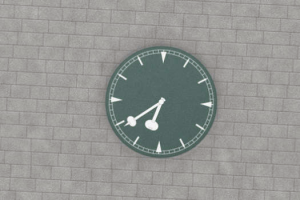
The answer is 6:39
